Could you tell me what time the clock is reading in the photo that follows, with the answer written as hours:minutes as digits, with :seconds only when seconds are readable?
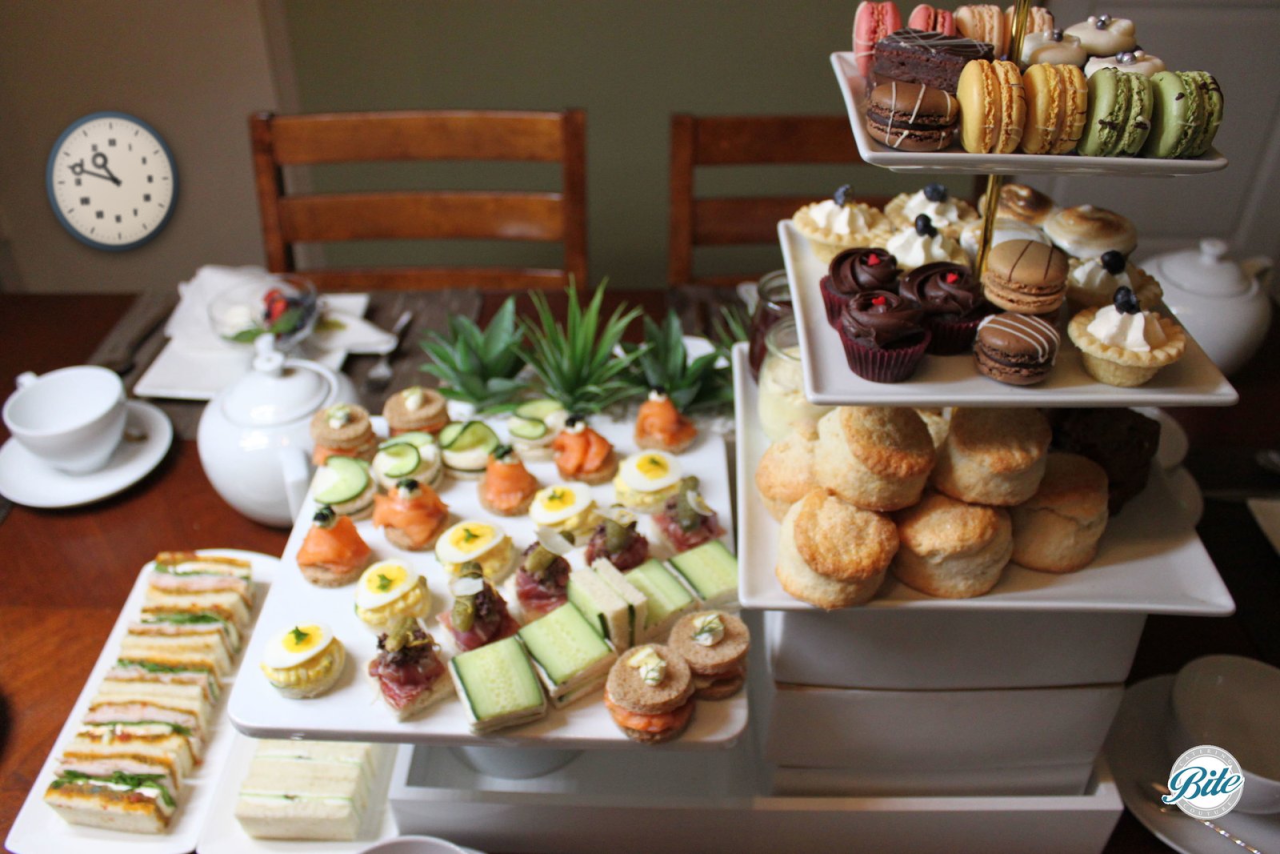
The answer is 10:48
